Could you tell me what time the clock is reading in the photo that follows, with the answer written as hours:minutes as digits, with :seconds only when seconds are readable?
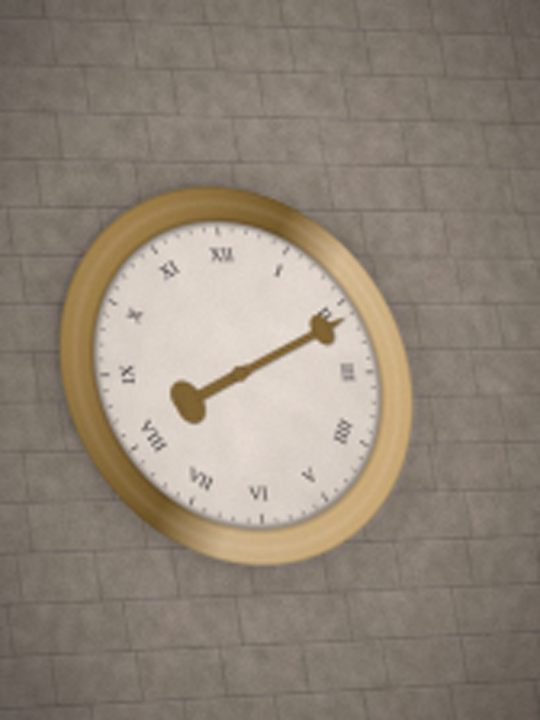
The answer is 8:11
